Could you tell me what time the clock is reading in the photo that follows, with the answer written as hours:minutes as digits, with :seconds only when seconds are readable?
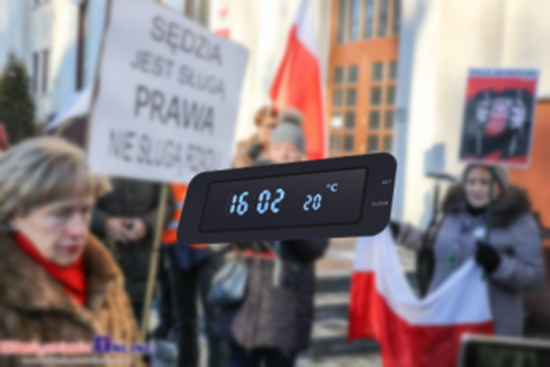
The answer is 16:02
